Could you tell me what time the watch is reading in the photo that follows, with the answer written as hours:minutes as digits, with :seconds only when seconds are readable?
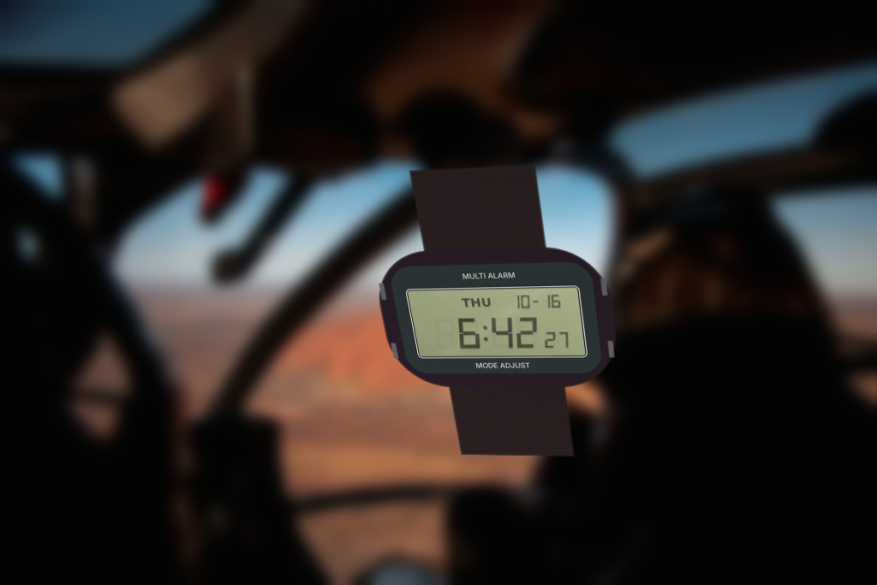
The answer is 6:42:27
